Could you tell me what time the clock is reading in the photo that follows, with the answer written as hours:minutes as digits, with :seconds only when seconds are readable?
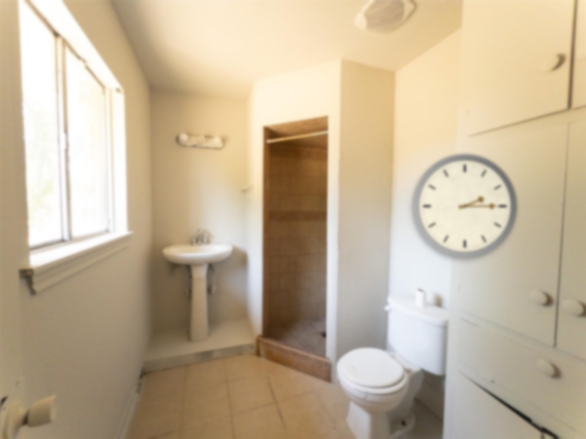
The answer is 2:15
